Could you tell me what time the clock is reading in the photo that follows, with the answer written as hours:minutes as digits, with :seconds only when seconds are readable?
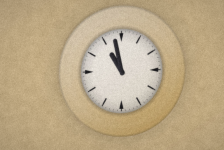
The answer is 10:58
